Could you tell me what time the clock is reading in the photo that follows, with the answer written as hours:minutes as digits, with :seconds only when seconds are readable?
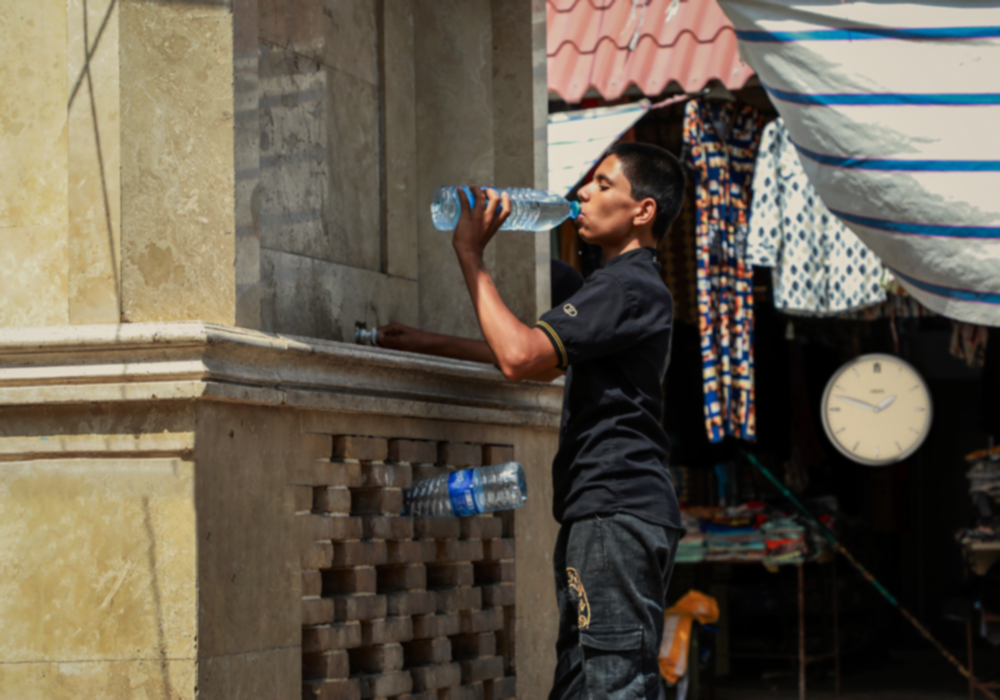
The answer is 1:48
